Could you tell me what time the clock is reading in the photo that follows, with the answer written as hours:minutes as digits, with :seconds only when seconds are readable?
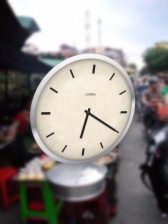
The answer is 6:20
